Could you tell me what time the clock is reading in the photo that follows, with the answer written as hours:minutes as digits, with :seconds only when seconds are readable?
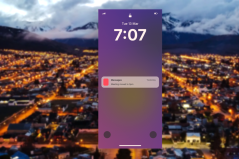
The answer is 7:07
